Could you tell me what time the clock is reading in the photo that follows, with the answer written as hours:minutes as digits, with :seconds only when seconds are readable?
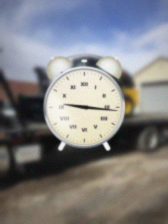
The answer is 9:16
